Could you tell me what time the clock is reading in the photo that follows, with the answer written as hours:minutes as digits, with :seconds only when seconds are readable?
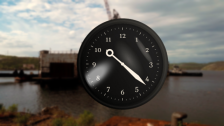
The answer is 10:22
